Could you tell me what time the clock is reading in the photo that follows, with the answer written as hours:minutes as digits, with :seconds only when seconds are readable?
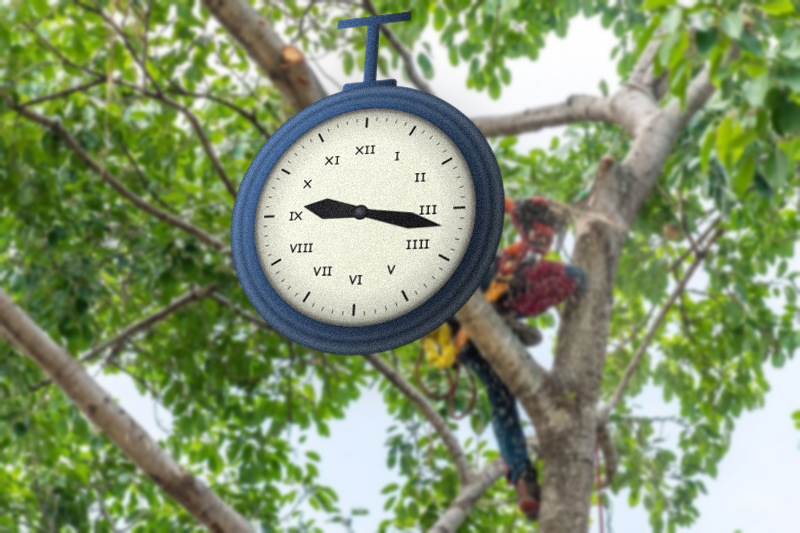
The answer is 9:17
